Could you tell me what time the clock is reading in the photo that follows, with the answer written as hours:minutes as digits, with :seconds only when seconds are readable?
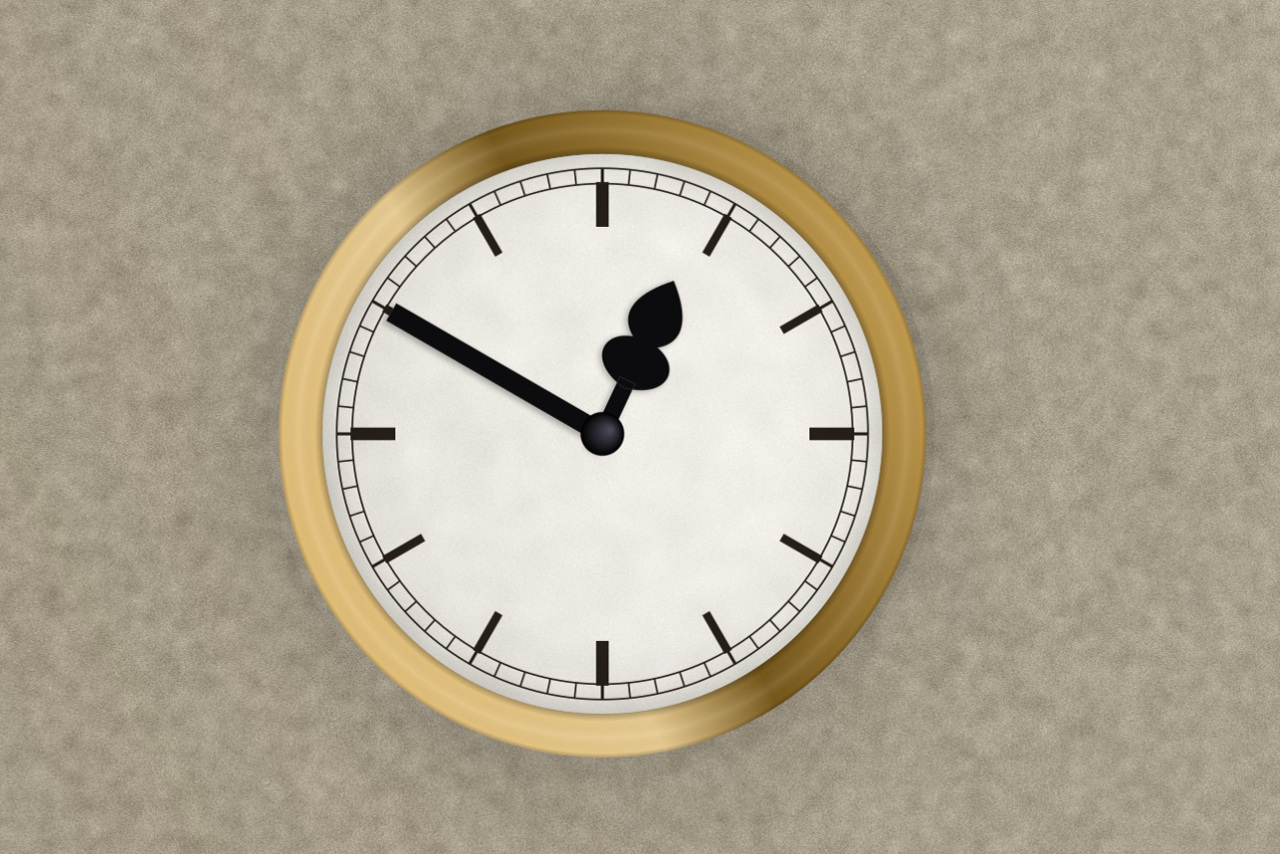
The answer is 12:50
